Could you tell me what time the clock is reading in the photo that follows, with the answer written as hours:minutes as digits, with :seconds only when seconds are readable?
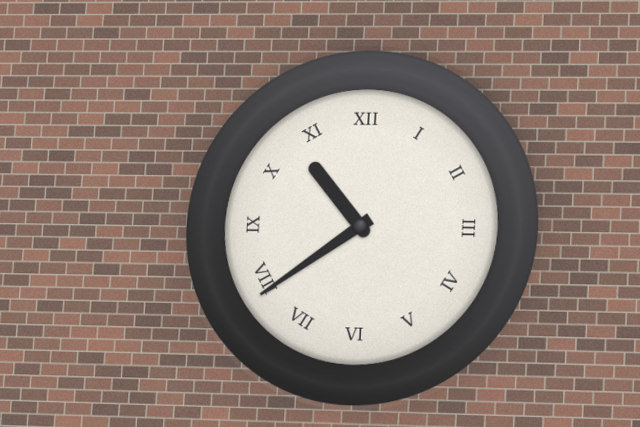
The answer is 10:39
